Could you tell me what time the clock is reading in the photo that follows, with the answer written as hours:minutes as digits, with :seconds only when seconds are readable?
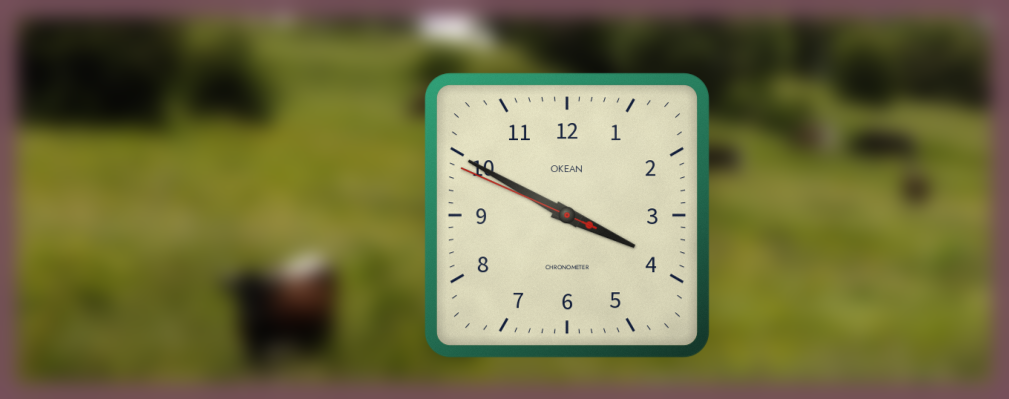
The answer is 3:49:49
